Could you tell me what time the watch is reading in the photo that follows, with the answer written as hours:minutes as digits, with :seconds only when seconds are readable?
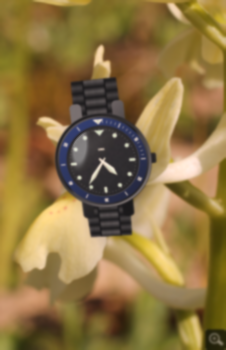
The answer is 4:36
